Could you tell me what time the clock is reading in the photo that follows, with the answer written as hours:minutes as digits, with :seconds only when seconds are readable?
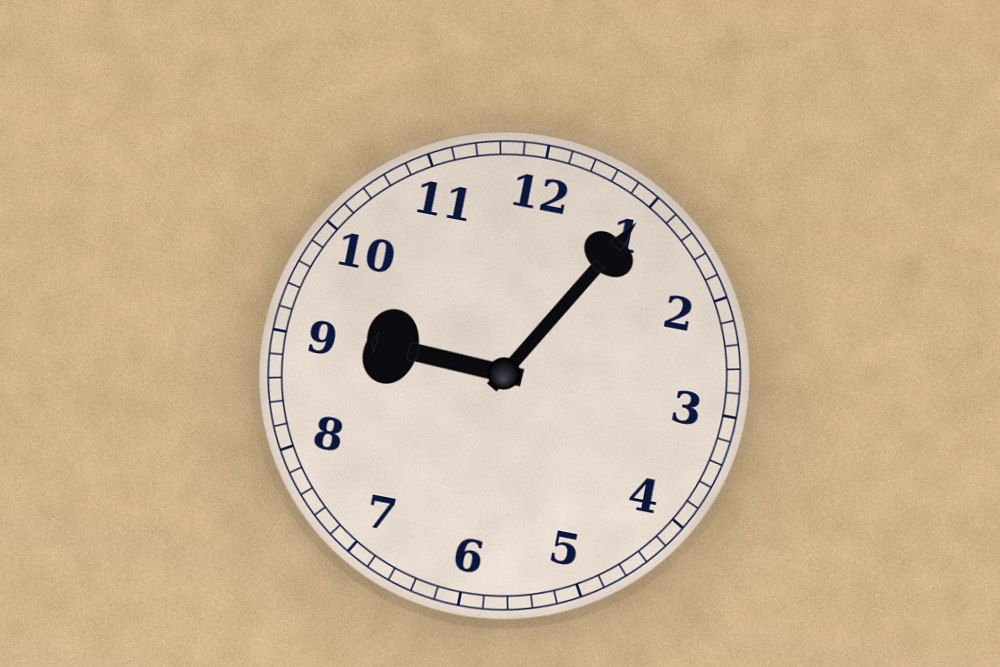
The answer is 9:05
